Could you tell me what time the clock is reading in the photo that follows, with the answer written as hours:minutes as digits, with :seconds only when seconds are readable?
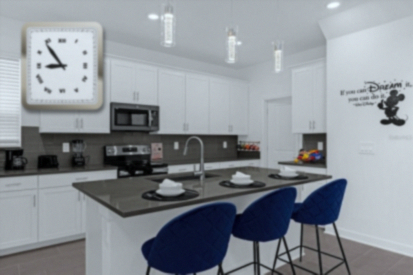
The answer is 8:54
